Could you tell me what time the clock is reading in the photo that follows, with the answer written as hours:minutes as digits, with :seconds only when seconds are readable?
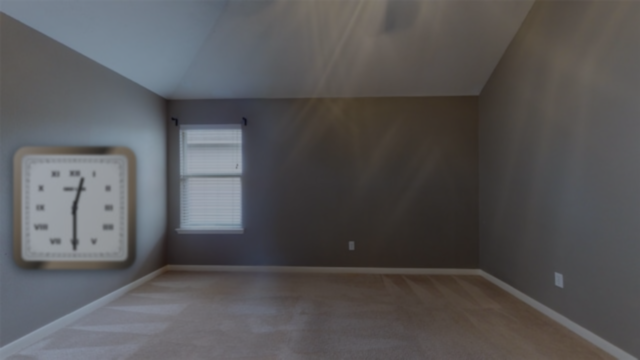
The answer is 12:30
